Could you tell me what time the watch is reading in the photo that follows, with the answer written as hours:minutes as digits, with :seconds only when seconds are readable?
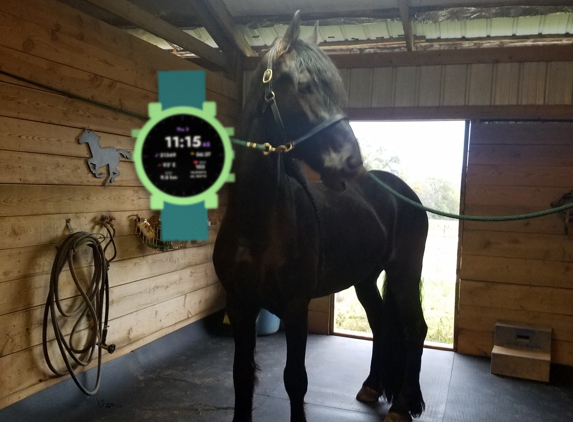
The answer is 11:15
